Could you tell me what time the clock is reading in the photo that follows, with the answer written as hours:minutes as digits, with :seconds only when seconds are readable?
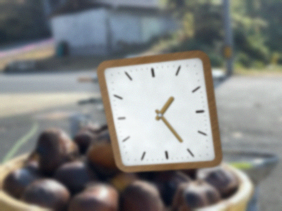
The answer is 1:25
